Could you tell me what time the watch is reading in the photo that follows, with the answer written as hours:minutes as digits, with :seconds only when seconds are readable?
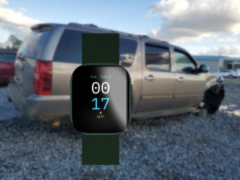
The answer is 0:17
